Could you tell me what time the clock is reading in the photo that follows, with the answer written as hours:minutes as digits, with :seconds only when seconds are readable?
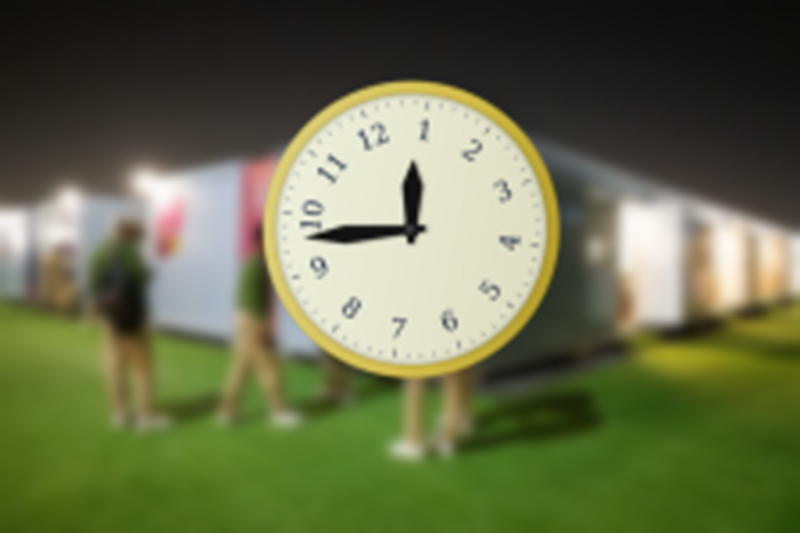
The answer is 12:48
